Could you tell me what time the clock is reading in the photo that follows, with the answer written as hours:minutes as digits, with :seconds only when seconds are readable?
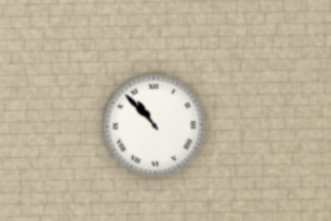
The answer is 10:53
